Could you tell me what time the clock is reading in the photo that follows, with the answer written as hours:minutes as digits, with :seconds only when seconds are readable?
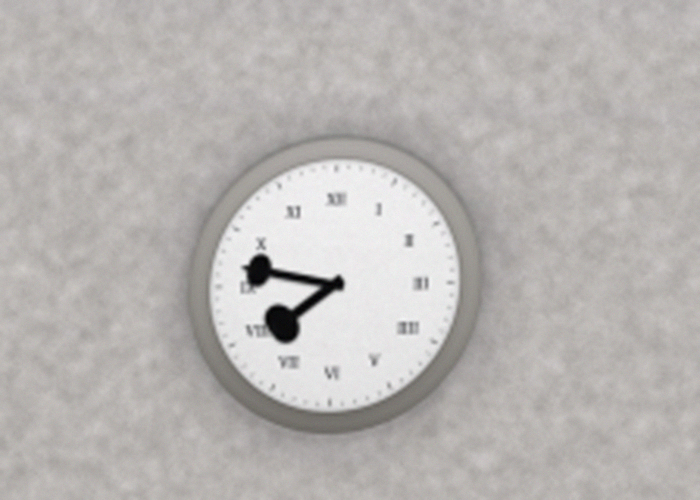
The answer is 7:47
